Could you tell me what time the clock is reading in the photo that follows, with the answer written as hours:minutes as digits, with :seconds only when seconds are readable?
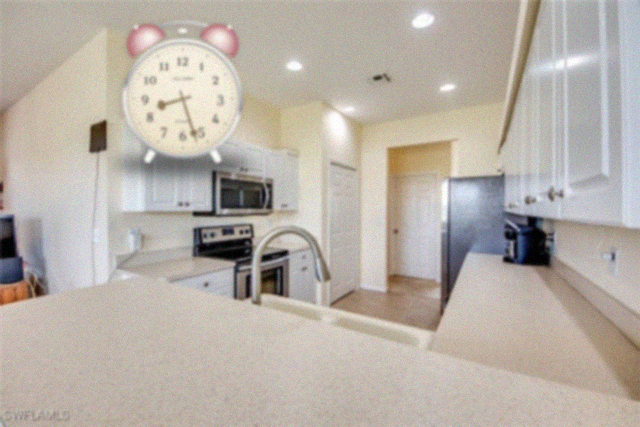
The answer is 8:27
